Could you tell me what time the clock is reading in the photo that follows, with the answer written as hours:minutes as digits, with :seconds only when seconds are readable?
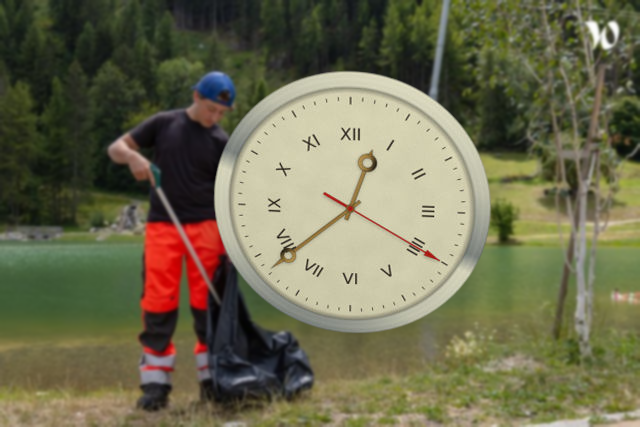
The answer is 12:38:20
